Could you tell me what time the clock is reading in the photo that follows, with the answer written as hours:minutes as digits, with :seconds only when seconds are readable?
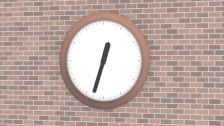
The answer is 12:33
